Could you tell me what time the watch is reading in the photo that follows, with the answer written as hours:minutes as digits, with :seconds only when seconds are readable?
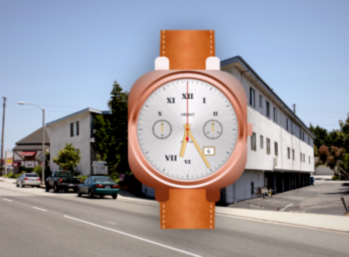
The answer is 6:25
